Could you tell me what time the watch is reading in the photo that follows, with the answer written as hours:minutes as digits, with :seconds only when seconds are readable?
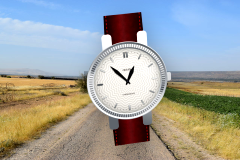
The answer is 12:53
